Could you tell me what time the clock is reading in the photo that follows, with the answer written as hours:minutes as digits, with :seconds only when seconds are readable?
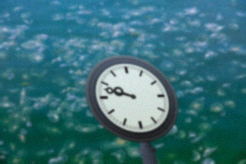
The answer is 9:48
